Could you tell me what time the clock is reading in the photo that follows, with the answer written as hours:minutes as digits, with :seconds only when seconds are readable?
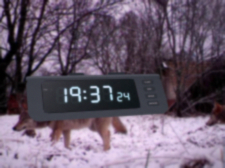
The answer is 19:37
